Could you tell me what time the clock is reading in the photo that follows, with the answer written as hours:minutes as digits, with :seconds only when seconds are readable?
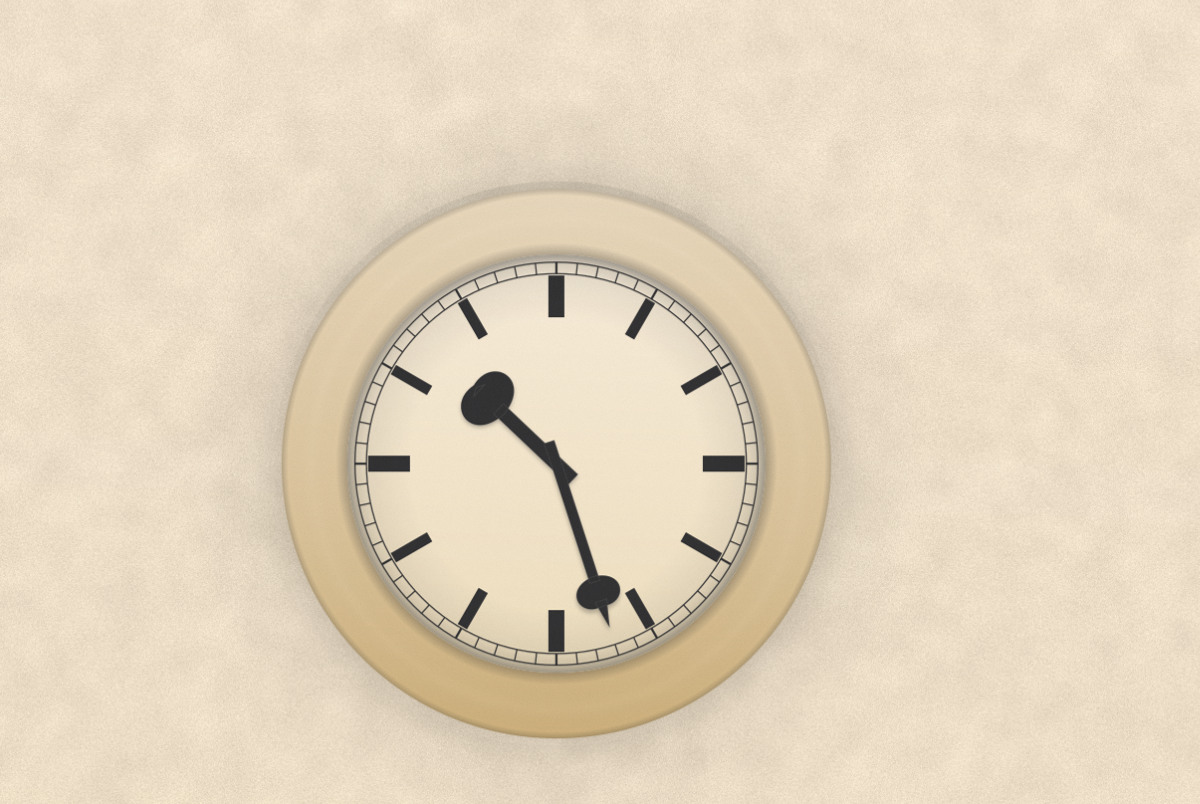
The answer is 10:27
